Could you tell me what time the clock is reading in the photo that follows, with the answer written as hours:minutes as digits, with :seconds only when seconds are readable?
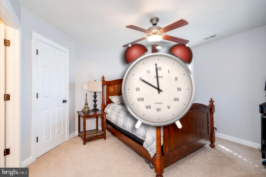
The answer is 9:59
